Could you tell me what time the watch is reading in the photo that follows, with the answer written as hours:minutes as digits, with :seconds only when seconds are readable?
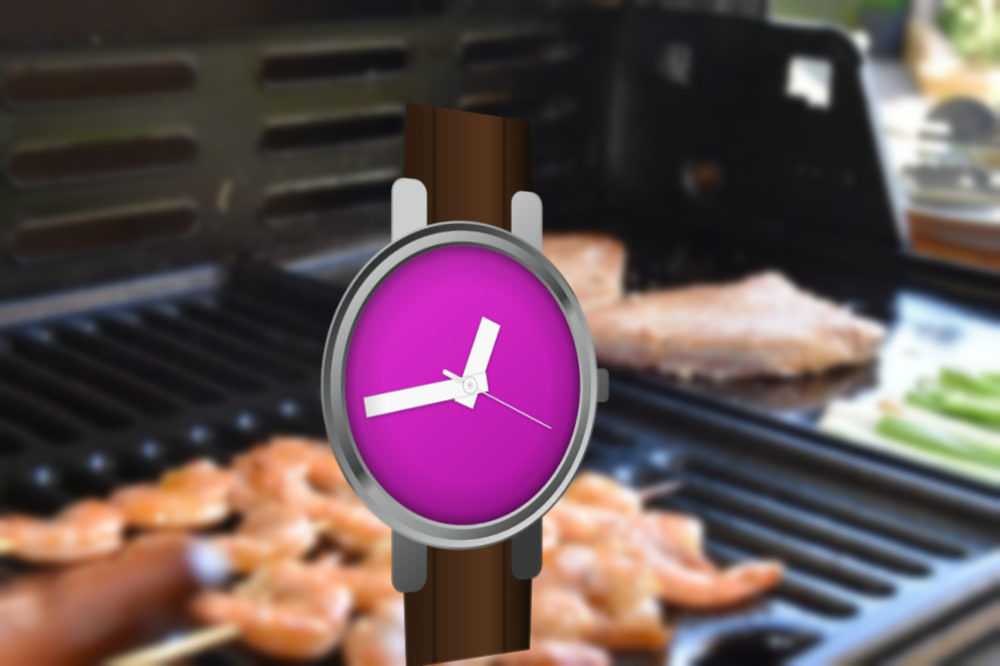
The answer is 12:43:19
